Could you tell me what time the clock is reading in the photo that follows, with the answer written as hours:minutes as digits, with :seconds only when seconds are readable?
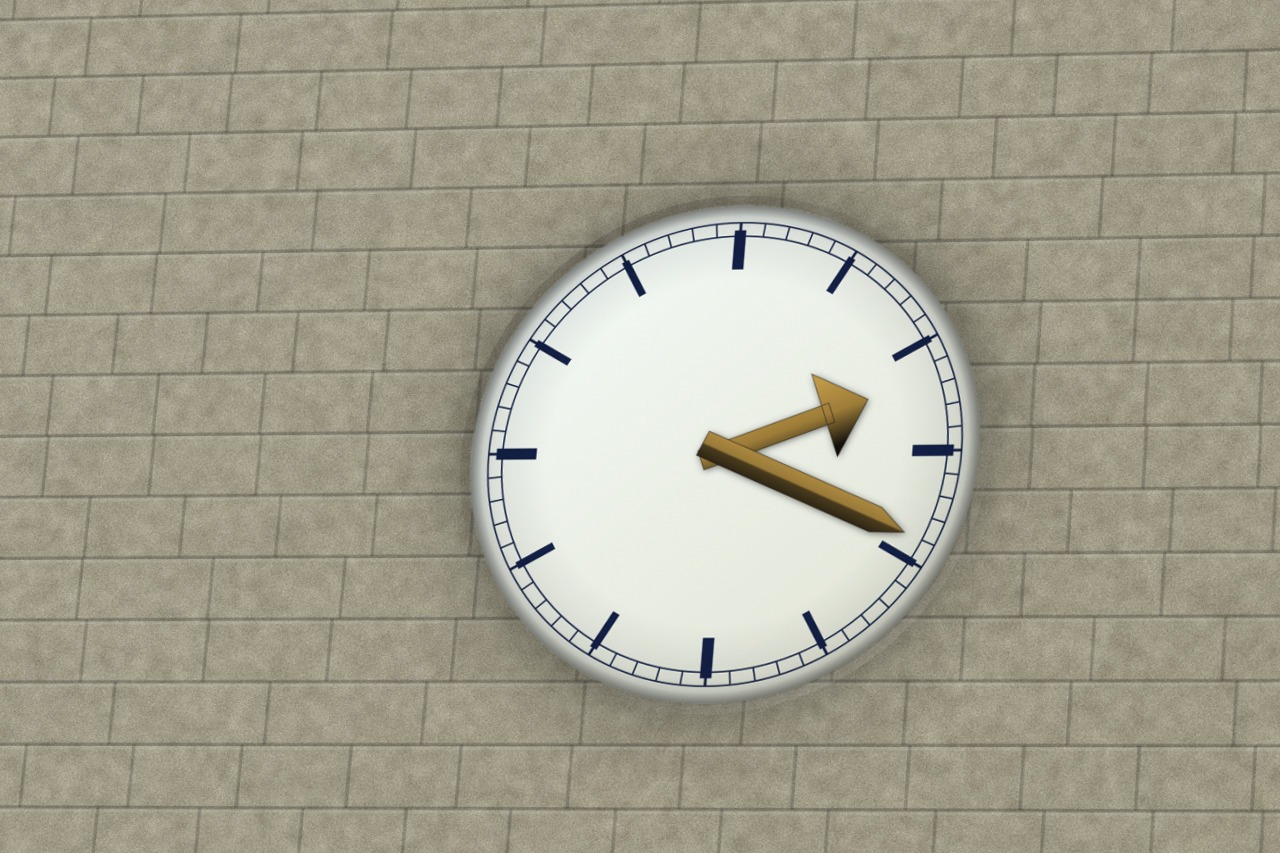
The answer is 2:19
